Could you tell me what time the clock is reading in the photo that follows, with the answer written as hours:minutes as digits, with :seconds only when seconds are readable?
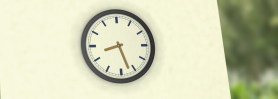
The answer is 8:27
